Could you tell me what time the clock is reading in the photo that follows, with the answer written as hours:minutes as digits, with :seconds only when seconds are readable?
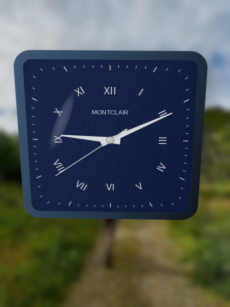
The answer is 9:10:39
